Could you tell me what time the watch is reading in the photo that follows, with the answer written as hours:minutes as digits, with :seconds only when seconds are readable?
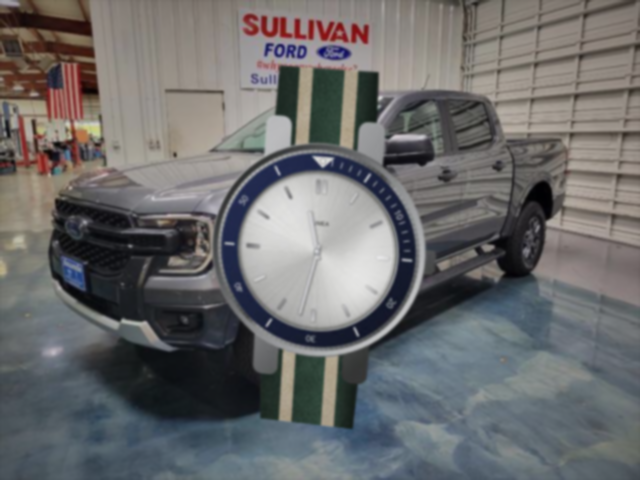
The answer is 11:32
